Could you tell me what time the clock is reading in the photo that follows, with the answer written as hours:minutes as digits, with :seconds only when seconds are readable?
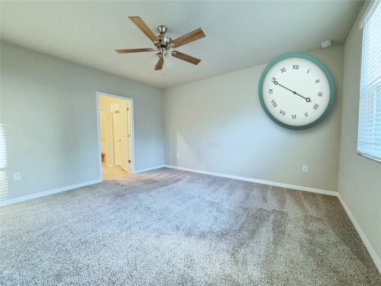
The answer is 3:49
